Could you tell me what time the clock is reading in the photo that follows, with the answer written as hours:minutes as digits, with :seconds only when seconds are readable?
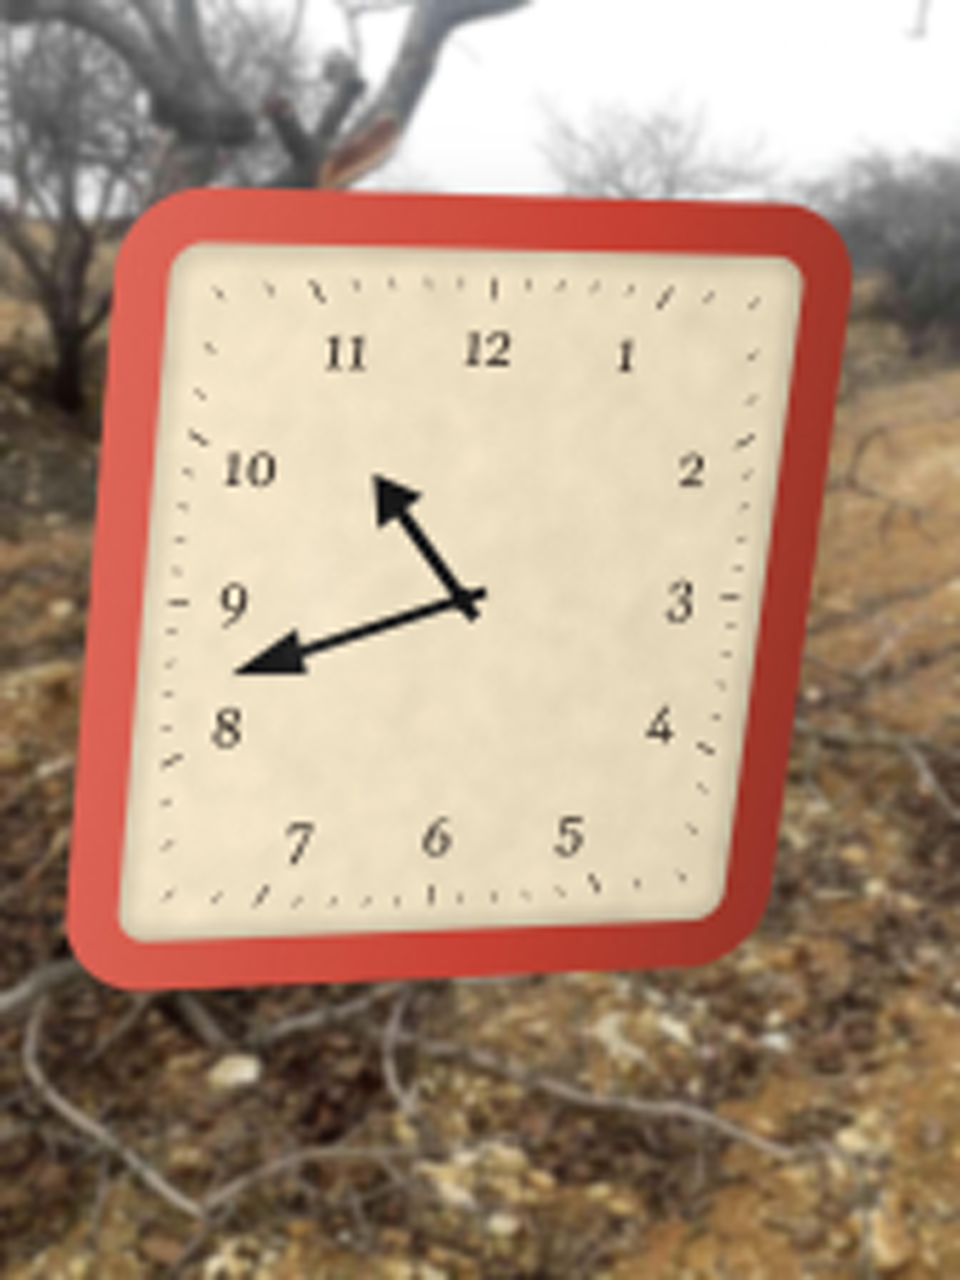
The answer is 10:42
